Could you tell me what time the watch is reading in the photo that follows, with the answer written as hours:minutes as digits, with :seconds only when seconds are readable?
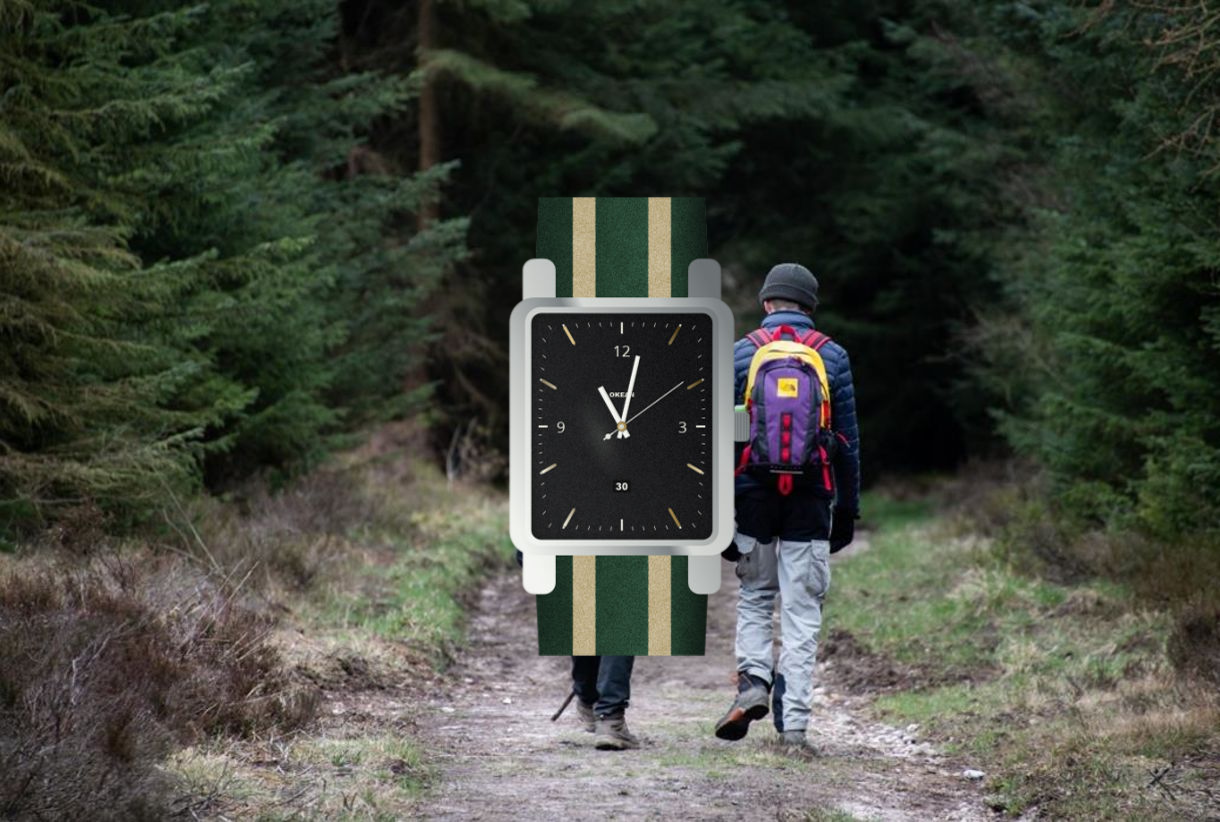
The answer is 11:02:09
